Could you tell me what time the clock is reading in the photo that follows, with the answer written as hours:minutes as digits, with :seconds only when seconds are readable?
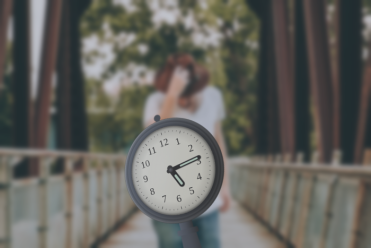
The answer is 5:14
